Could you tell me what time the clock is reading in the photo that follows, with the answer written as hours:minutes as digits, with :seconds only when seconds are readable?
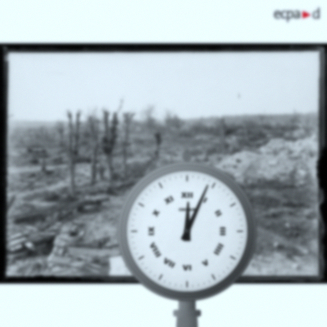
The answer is 12:04
